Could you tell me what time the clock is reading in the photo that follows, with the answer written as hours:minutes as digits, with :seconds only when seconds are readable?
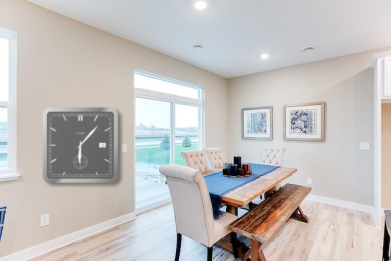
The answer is 6:07
